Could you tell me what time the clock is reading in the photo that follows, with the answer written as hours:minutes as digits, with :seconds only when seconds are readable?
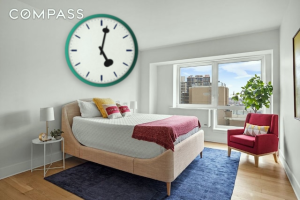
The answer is 5:02
